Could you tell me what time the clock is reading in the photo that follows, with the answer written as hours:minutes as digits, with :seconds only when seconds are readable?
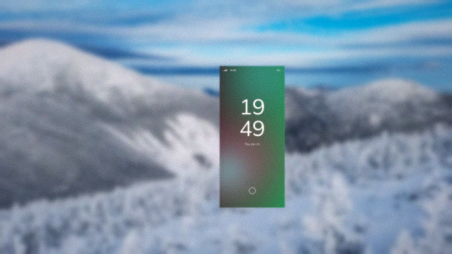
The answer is 19:49
